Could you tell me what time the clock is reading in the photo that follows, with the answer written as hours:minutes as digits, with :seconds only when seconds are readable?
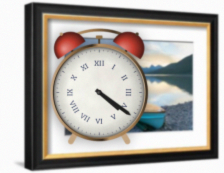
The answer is 4:21
